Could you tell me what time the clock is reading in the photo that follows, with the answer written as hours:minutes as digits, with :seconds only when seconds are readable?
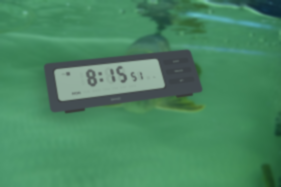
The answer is 8:15
